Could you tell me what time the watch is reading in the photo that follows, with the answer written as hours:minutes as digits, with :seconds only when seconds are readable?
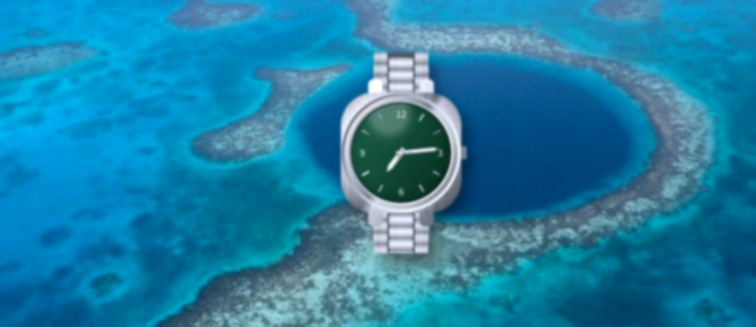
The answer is 7:14
